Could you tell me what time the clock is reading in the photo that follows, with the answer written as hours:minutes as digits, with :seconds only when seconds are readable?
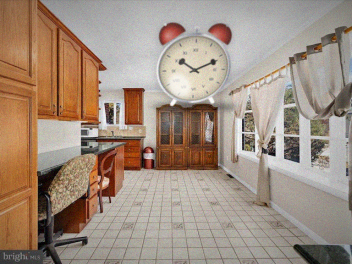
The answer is 10:11
